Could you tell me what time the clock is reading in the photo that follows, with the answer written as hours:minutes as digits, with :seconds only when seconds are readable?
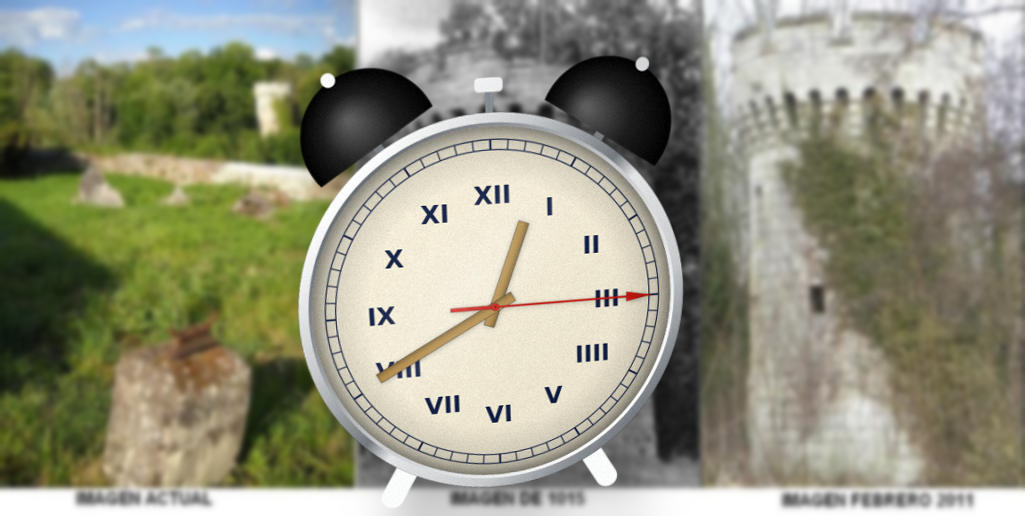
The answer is 12:40:15
